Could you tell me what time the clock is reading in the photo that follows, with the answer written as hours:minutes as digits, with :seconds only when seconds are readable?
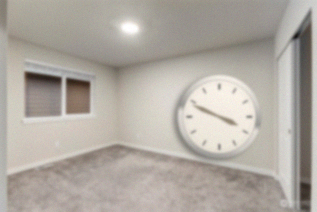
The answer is 3:49
